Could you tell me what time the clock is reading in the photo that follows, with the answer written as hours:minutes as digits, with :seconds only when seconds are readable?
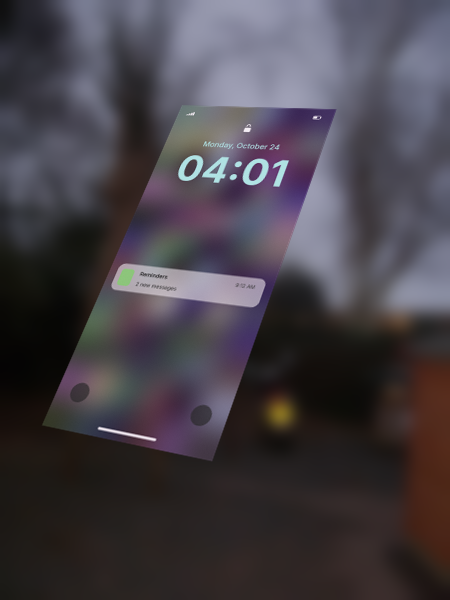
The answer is 4:01
